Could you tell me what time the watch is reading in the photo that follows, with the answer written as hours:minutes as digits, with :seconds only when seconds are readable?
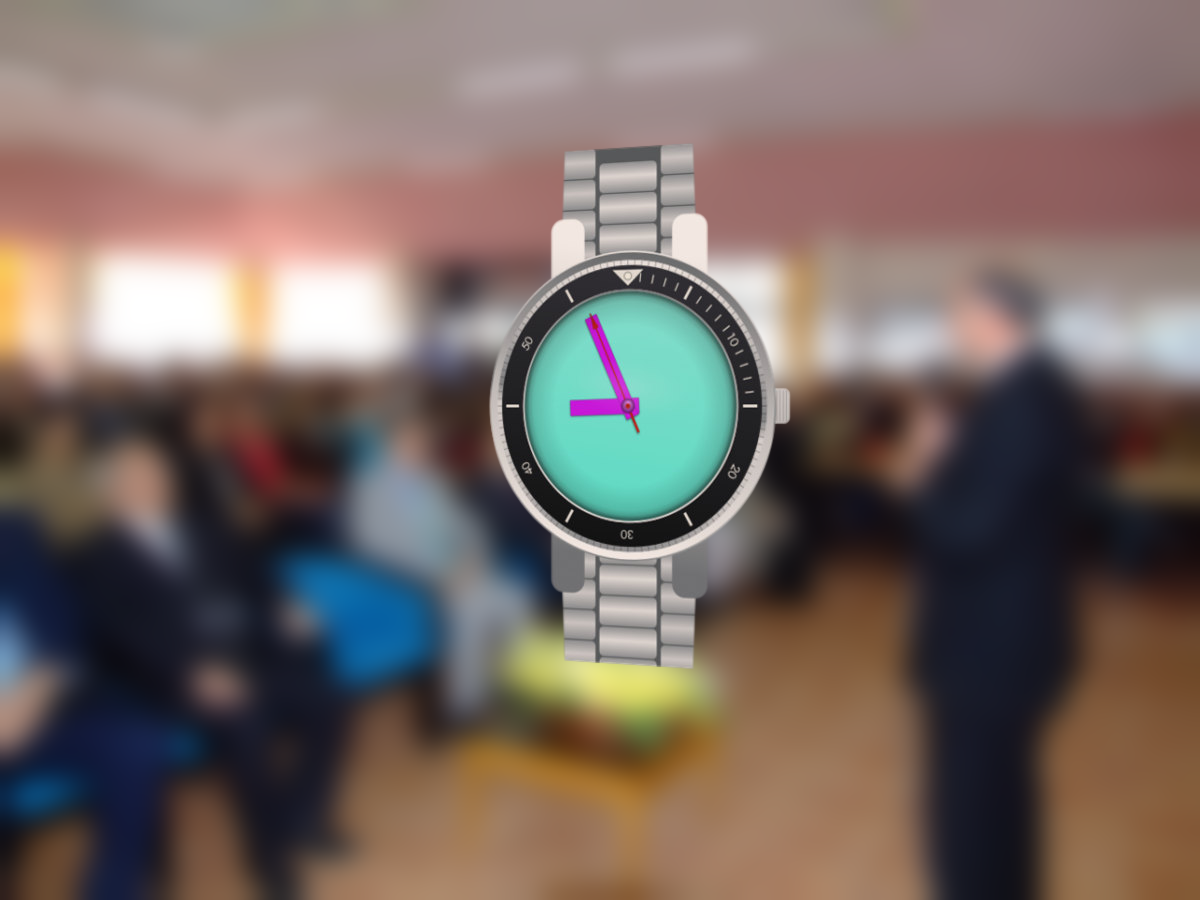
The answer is 8:55:56
